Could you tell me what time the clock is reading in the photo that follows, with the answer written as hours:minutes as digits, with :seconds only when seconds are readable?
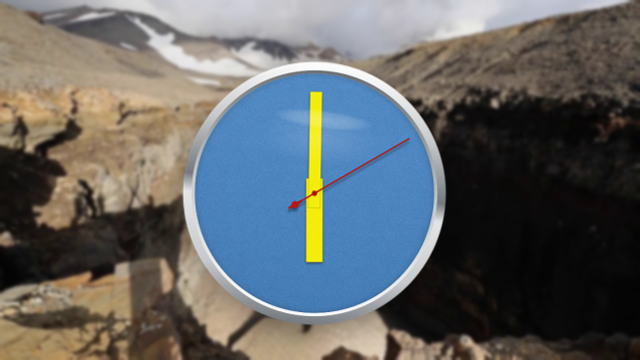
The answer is 6:00:10
